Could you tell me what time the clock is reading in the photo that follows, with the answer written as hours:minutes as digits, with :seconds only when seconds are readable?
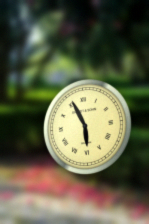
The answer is 5:56
